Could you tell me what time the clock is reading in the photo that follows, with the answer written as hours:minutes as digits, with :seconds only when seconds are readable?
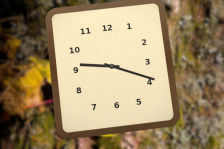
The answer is 9:19
